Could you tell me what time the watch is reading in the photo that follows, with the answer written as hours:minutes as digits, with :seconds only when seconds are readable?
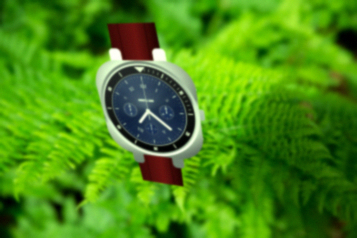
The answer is 7:22
